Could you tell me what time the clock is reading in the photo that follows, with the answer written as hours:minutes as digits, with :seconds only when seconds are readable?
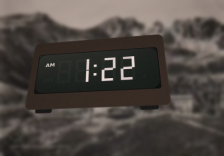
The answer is 1:22
